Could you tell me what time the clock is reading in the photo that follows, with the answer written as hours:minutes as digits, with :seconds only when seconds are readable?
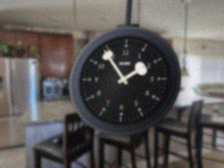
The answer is 1:54
